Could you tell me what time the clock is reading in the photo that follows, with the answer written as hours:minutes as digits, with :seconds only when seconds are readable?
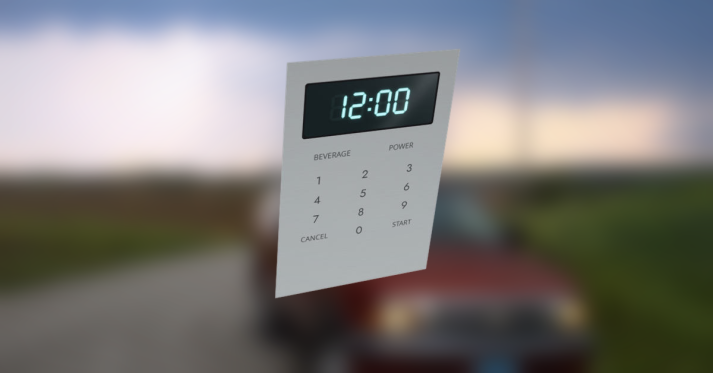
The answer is 12:00
